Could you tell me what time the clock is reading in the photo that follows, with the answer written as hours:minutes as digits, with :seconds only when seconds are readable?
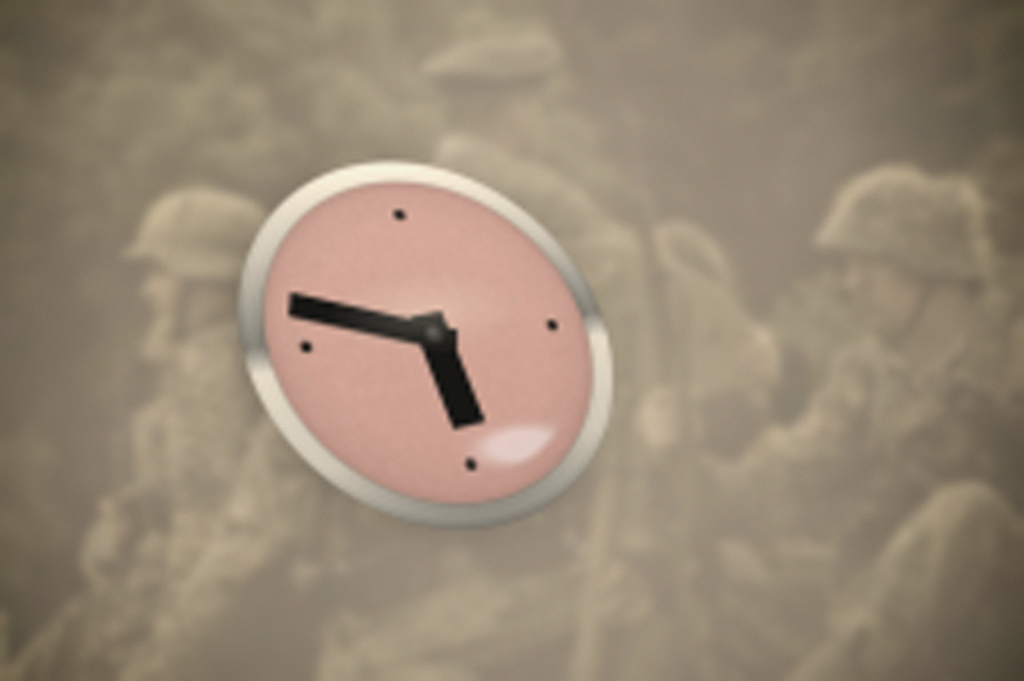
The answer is 5:48
